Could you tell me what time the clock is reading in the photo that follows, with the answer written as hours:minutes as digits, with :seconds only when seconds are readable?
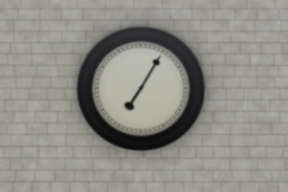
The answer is 7:05
